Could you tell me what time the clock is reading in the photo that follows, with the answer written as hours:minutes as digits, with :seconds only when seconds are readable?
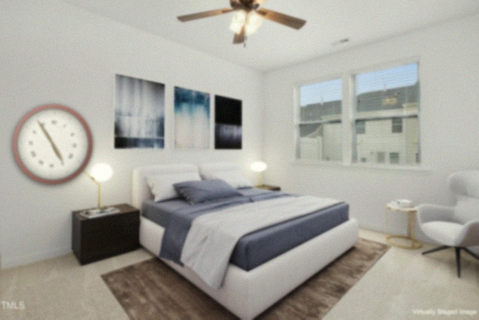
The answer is 4:54
